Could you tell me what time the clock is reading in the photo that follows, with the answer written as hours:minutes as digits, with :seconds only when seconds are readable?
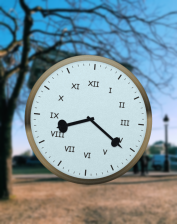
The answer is 8:21
